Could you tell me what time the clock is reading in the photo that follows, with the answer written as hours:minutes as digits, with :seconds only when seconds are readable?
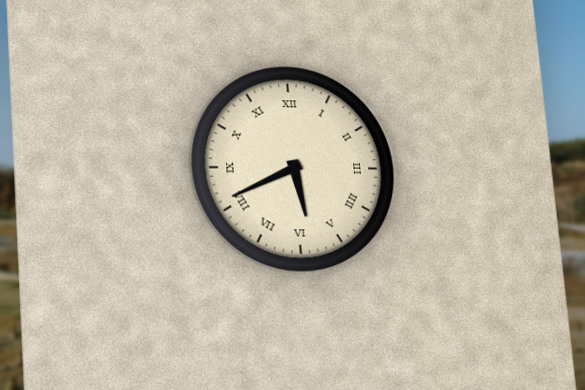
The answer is 5:41
